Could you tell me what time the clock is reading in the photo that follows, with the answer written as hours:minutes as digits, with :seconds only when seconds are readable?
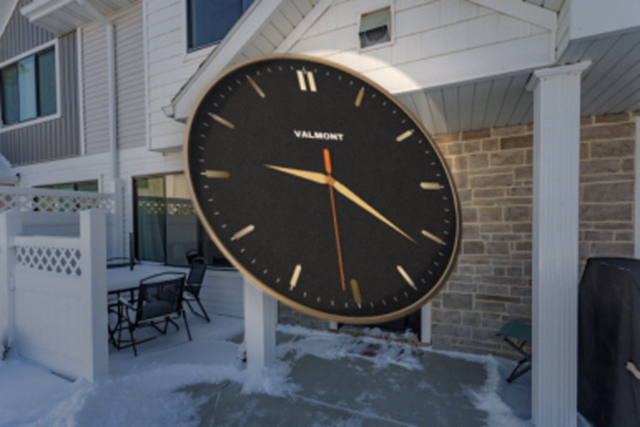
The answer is 9:21:31
